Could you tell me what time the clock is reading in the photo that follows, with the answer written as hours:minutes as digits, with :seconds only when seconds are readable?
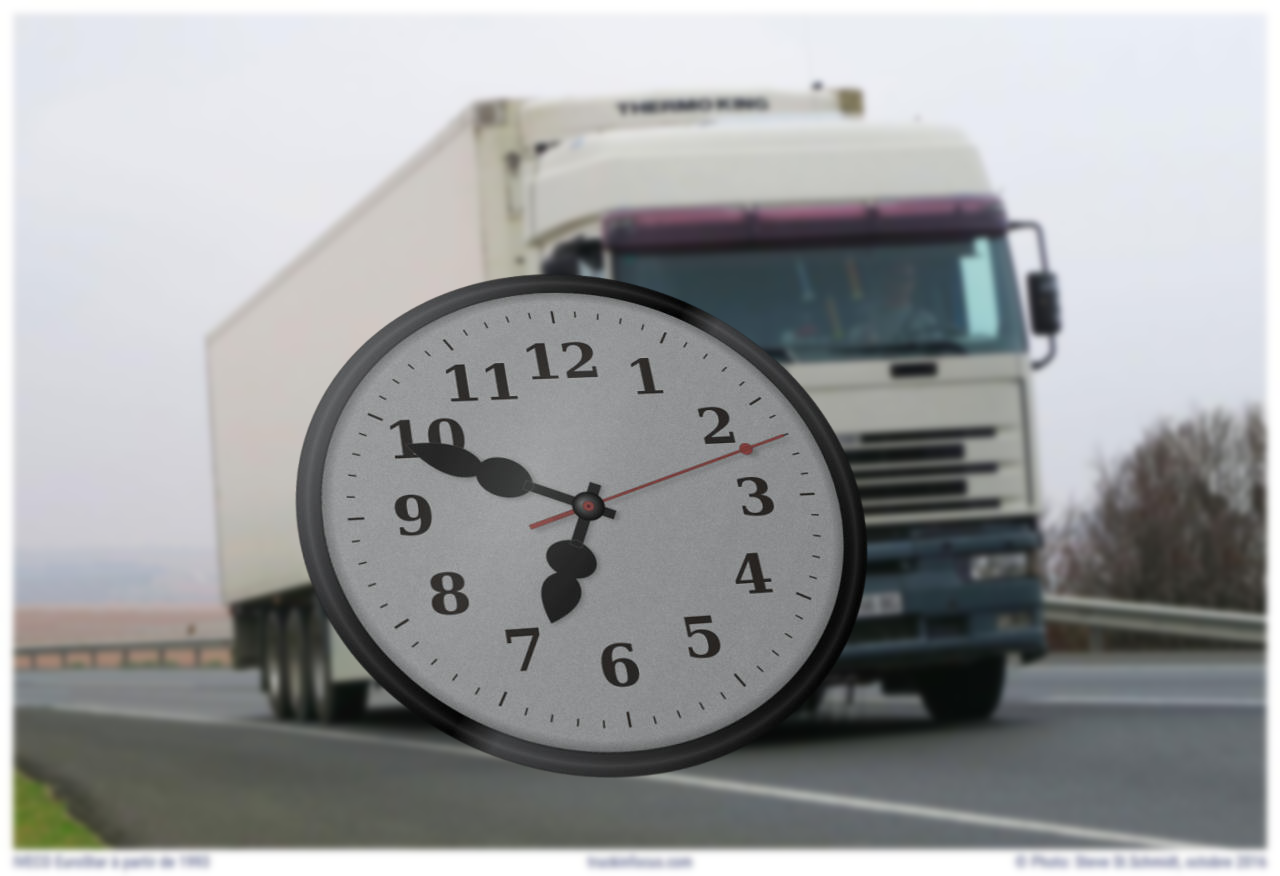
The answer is 6:49:12
